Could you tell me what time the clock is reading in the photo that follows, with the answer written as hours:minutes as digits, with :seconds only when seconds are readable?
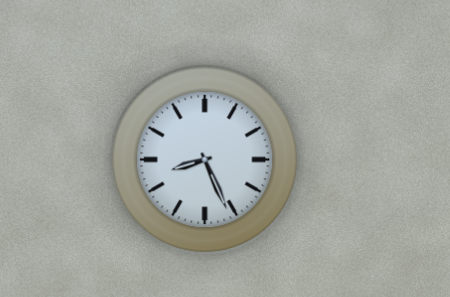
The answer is 8:26
